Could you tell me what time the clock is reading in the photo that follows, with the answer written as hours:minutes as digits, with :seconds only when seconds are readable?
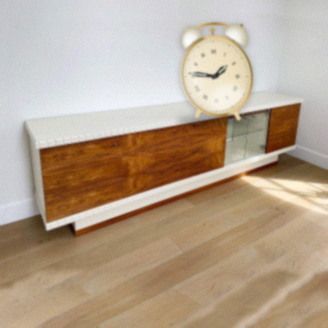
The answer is 1:46
